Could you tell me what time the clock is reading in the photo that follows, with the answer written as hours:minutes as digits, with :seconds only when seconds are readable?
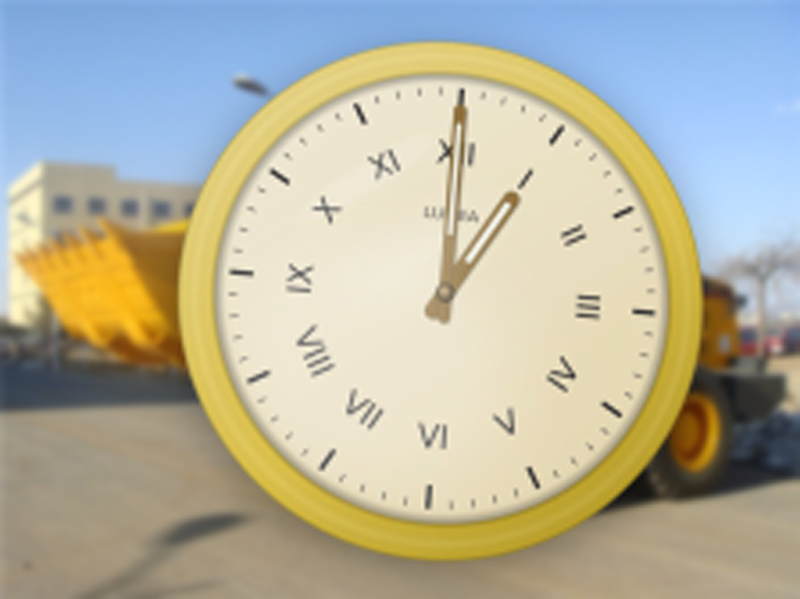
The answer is 1:00
